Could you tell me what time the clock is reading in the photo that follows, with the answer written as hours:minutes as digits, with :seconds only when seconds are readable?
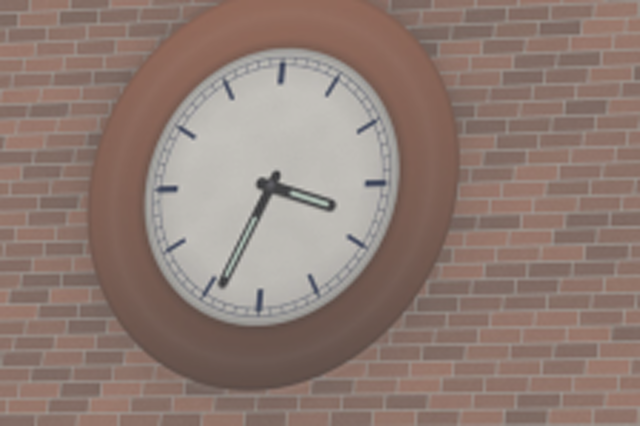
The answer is 3:34
